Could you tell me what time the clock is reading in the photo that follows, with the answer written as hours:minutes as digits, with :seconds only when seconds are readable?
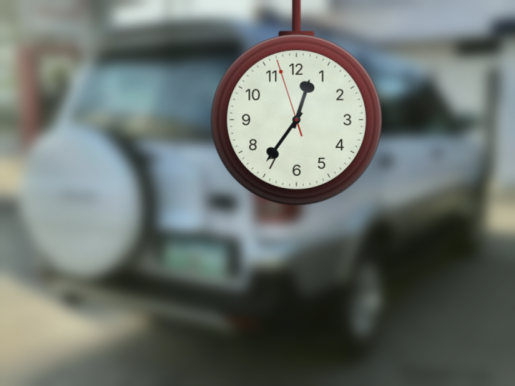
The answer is 12:35:57
